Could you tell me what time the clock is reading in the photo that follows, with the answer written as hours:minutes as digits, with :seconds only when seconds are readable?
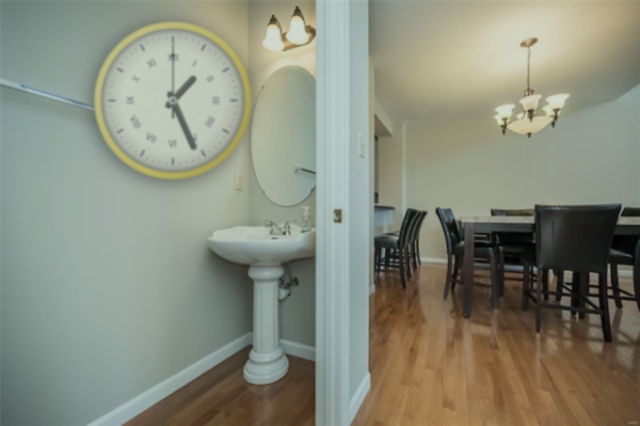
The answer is 1:26:00
